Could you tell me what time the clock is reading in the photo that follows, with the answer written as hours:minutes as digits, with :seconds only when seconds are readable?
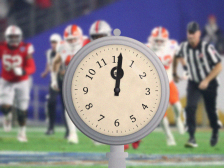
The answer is 12:01
